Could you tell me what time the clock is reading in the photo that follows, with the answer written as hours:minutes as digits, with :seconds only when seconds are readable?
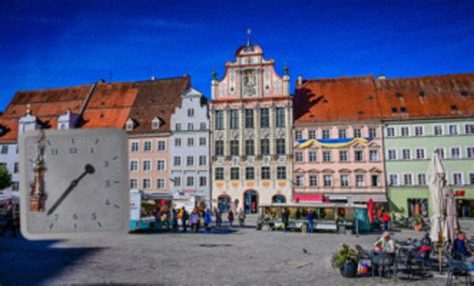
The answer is 1:37
